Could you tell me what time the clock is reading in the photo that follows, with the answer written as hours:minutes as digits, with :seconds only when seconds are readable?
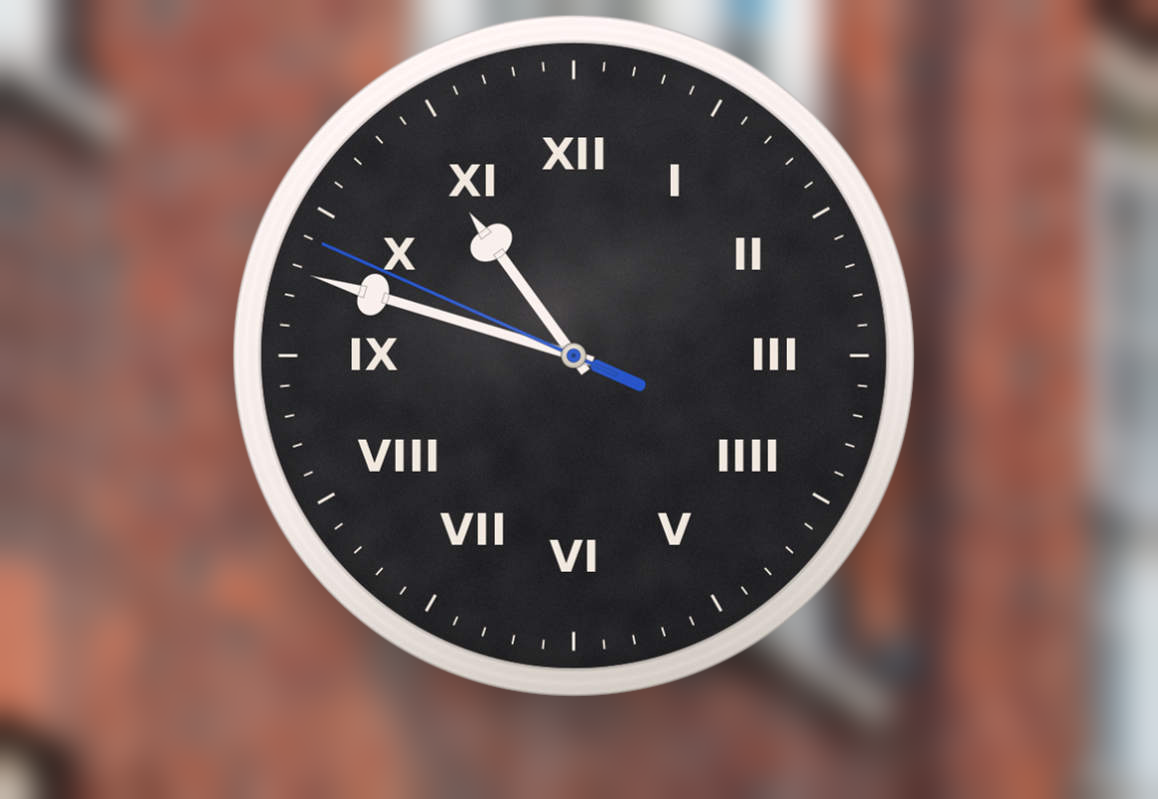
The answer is 10:47:49
